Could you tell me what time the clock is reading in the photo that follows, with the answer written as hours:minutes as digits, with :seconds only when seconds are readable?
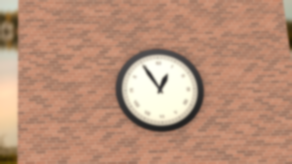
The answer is 12:55
